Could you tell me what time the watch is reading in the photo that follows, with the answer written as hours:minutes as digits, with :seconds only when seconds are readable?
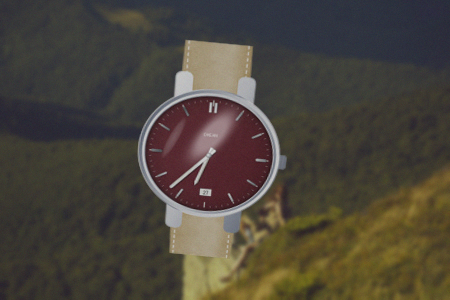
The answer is 6:37
